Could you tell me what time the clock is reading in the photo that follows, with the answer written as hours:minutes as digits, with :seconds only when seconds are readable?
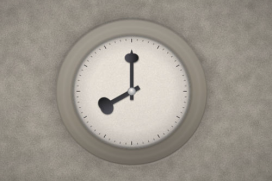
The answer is 8:00
